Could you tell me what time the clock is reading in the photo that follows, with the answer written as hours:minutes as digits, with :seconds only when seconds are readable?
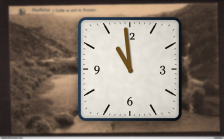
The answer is 10:59
